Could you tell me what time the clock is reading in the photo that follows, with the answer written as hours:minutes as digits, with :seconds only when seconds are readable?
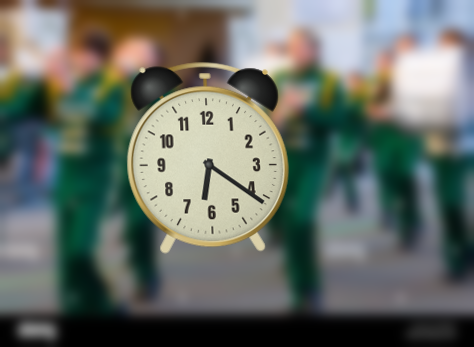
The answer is 6:21
